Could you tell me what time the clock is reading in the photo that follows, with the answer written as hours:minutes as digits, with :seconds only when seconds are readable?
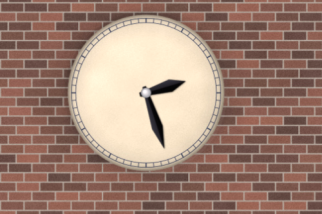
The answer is 2:27
